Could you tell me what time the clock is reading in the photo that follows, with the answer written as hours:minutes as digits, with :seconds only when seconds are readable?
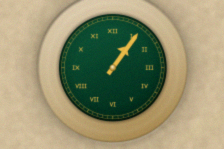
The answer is 1:06
